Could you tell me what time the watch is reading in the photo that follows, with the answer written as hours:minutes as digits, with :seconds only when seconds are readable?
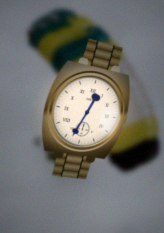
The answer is 12:33
